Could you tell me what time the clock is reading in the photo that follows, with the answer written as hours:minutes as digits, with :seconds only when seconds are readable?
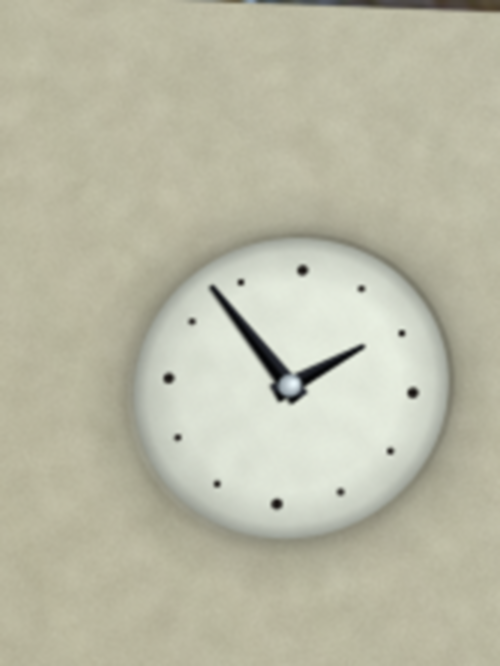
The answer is 1:53
